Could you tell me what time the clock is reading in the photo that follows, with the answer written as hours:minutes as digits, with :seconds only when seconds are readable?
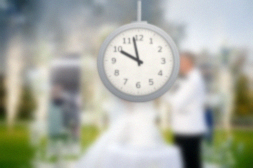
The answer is 9:58
